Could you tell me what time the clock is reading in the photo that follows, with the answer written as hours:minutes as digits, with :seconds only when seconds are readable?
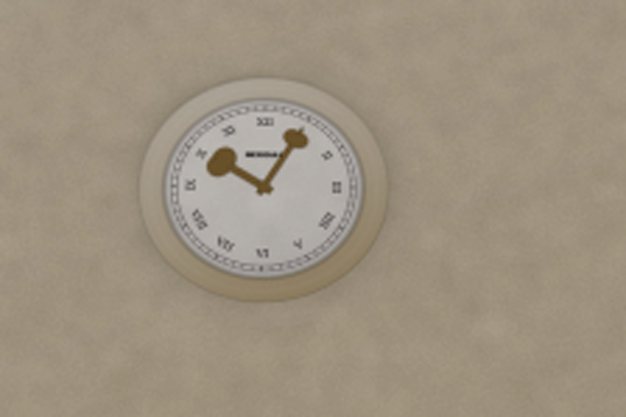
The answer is 10:05
